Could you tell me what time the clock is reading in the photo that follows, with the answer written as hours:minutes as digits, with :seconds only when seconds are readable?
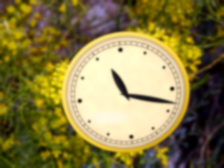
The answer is 11:18
